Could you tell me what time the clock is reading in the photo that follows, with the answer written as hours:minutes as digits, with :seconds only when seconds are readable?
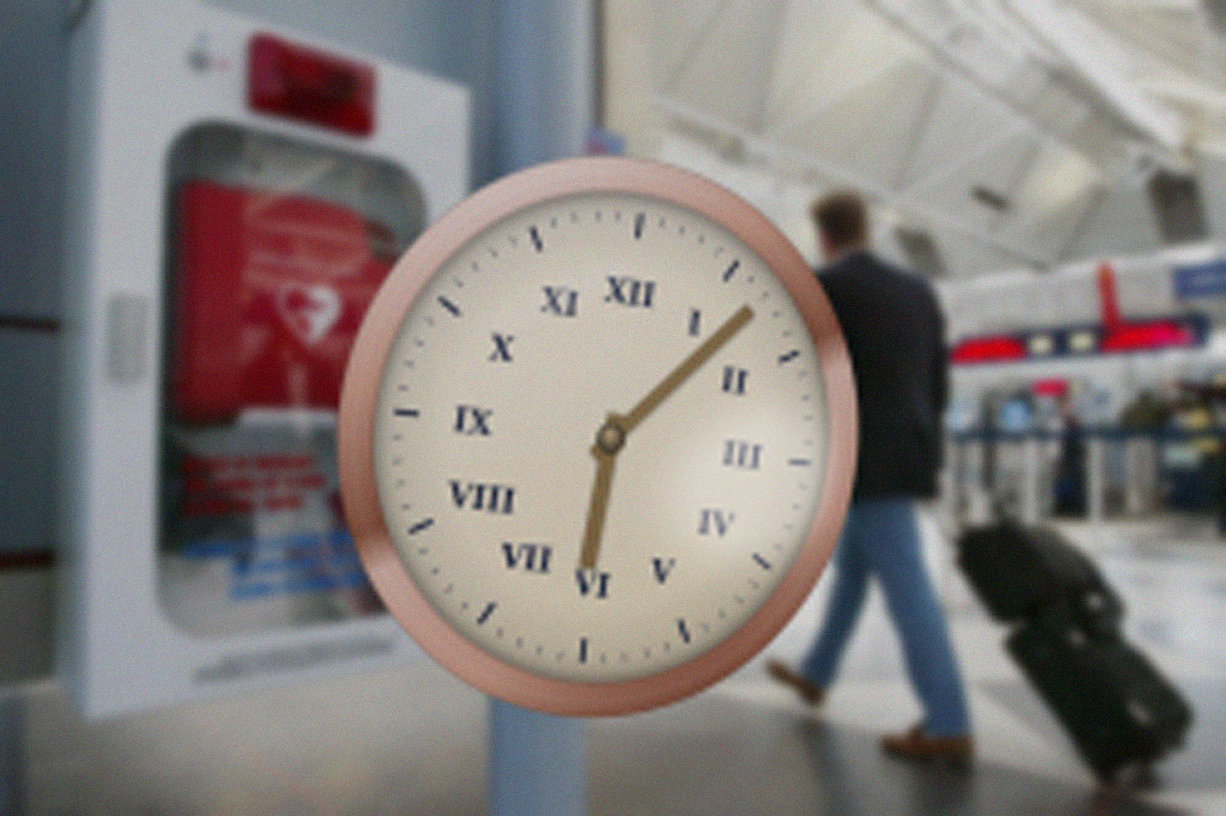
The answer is 6:07
